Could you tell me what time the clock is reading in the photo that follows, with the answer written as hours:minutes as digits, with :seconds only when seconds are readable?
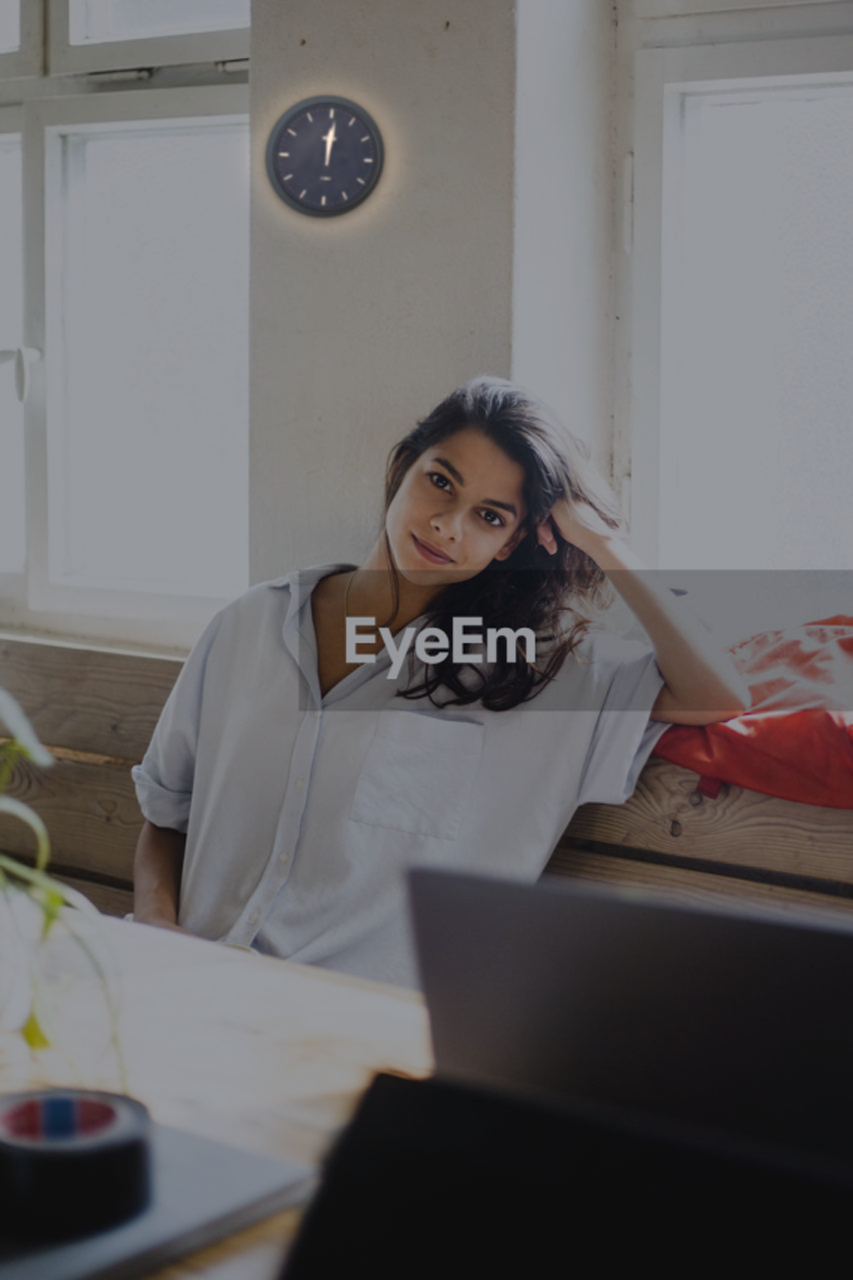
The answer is 12:01
